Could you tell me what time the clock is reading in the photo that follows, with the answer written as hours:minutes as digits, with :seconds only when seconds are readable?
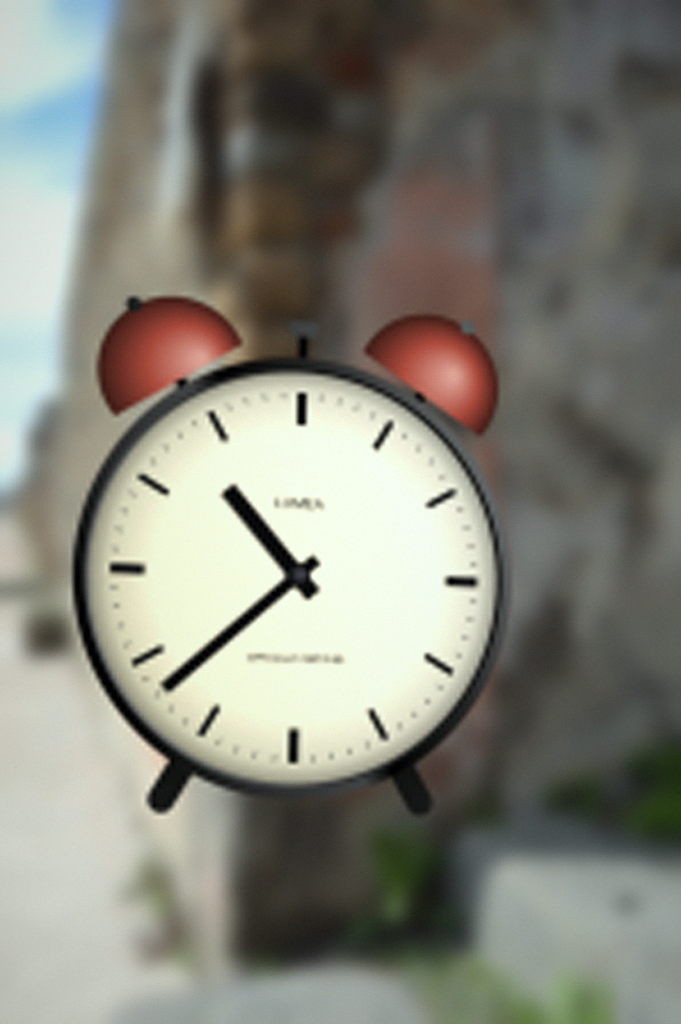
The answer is 10:38
